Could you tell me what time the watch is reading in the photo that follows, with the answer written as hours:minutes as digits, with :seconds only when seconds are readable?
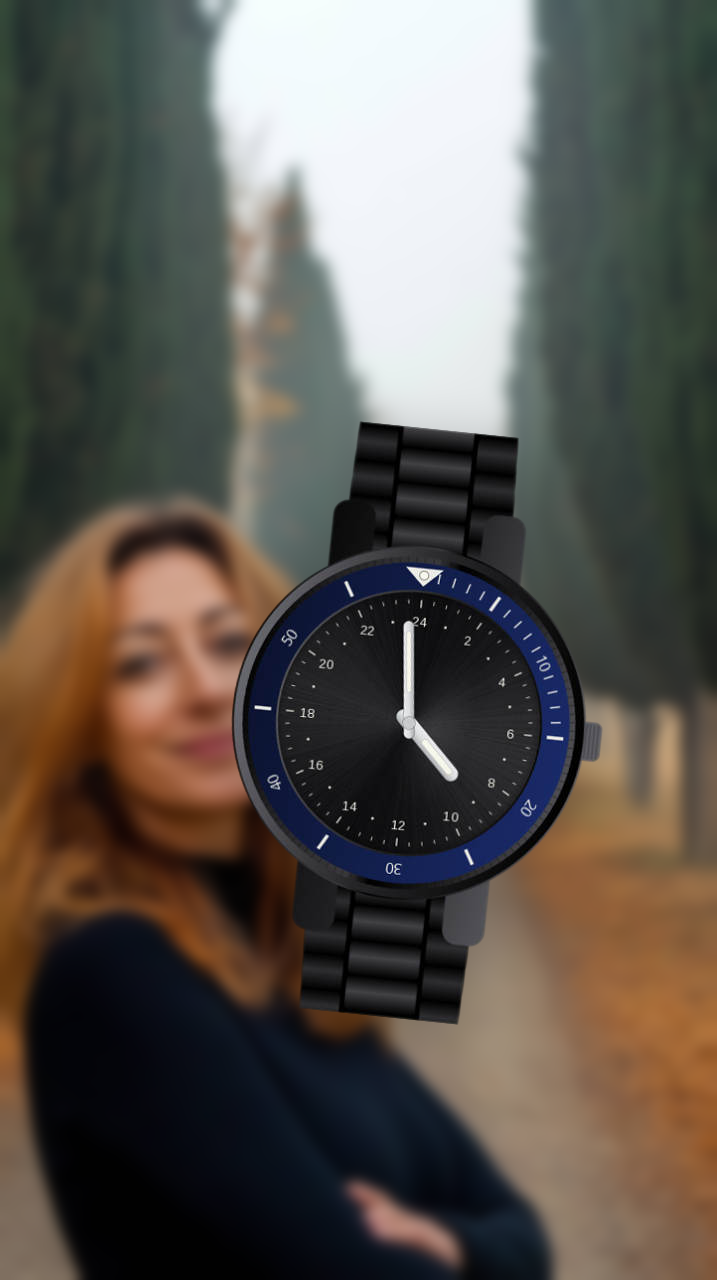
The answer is 8:59
